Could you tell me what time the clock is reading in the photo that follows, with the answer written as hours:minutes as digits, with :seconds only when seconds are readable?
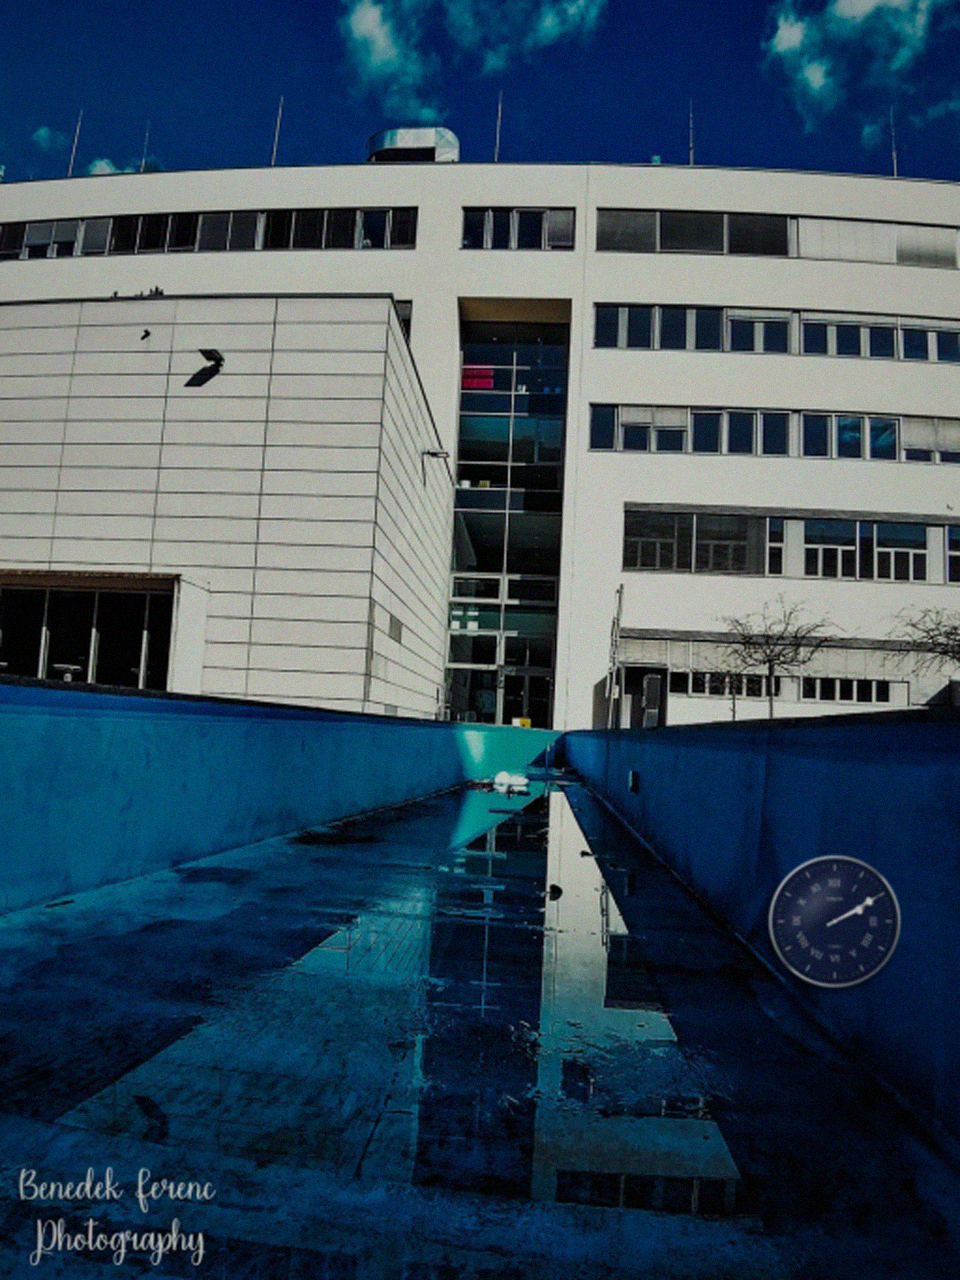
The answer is 2:10
